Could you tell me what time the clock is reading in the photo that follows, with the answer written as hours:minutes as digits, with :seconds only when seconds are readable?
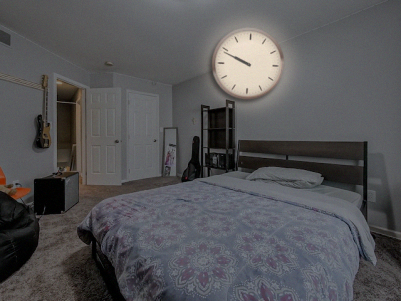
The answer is 9:49
